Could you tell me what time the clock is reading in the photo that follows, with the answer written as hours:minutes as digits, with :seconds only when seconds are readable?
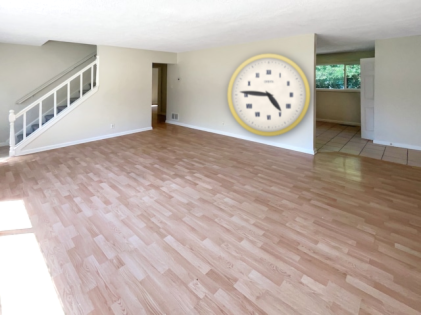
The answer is 4:46
